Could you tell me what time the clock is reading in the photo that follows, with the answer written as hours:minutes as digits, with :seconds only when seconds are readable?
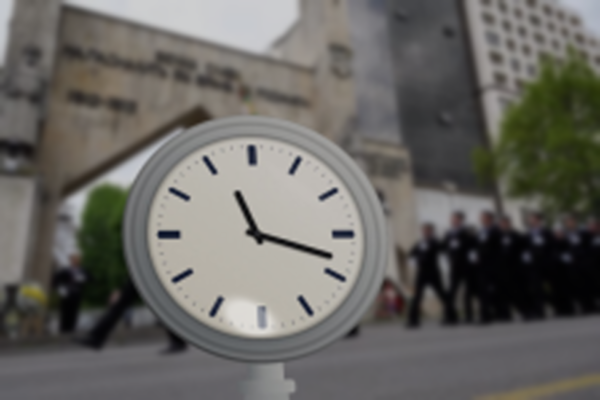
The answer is 11:18
